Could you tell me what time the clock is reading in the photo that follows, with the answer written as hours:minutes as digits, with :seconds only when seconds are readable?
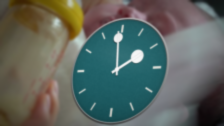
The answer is 1:59
